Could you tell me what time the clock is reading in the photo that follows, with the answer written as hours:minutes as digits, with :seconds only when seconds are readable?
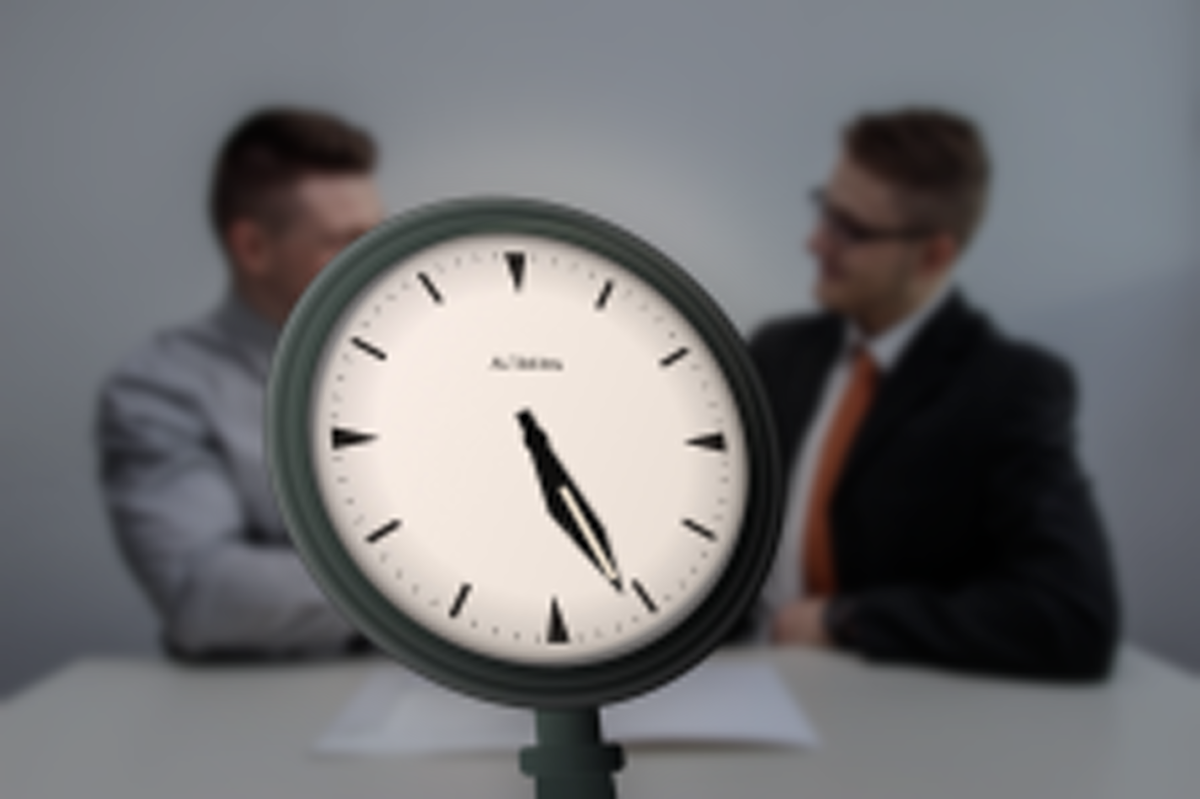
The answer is 5:26
